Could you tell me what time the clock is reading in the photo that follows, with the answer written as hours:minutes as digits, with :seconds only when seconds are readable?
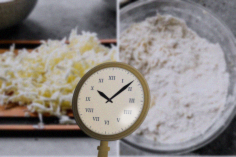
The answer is 10:08
